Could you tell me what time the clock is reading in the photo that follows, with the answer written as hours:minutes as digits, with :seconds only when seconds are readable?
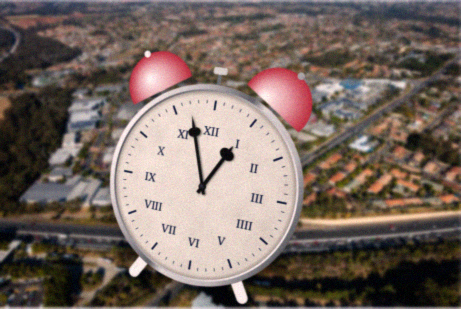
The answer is 12:57
